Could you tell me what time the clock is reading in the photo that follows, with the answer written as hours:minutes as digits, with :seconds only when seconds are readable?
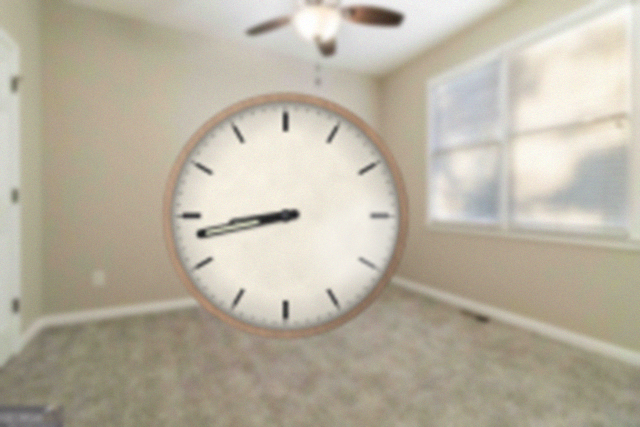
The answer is 8:43
